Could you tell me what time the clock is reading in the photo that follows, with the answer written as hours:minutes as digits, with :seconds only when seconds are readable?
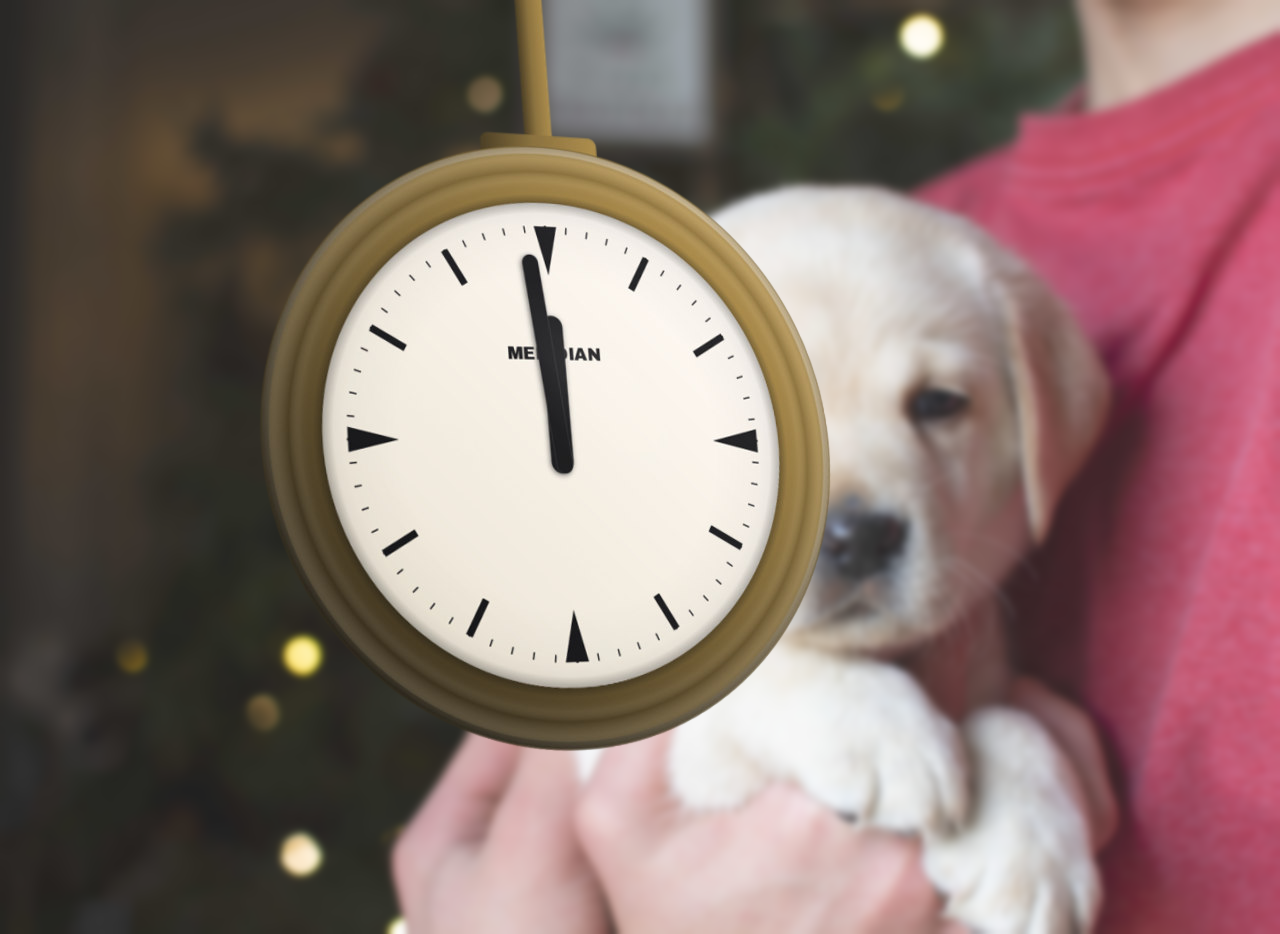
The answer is 11:59
